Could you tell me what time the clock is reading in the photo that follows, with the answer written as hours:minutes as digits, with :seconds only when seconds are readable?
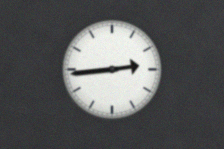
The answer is 2:44
